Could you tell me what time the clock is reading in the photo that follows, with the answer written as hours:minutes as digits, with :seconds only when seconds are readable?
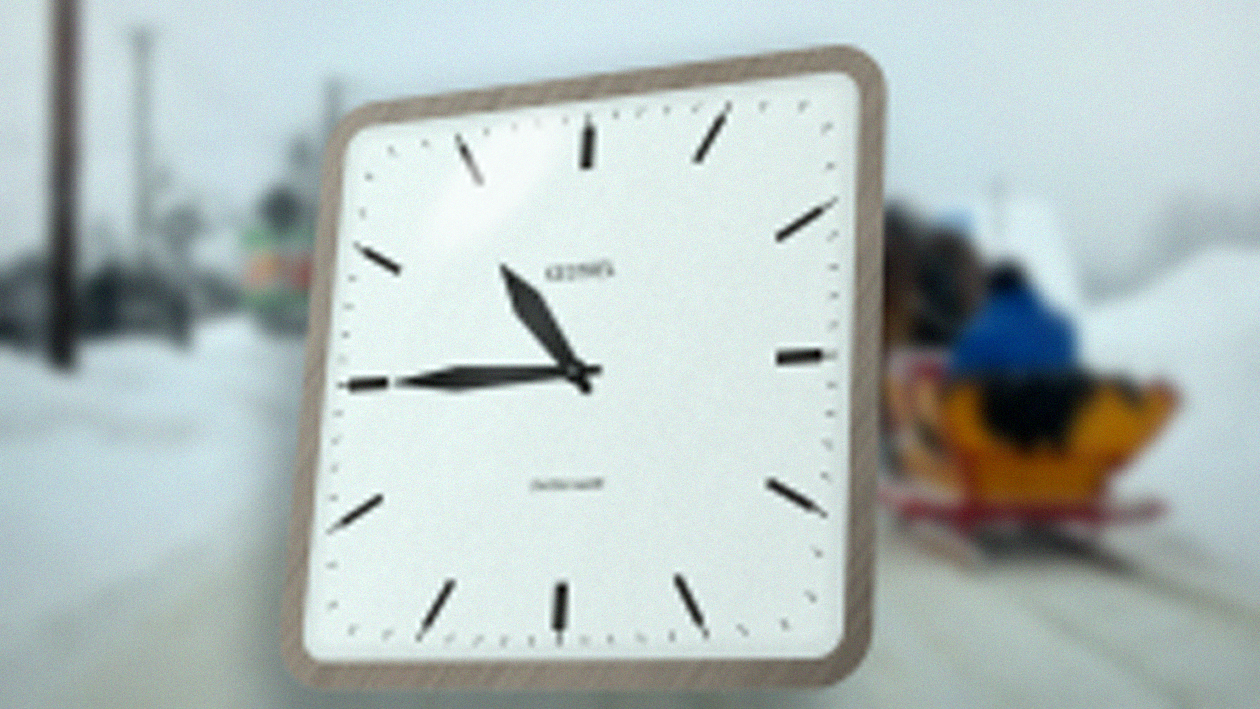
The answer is 10:45
